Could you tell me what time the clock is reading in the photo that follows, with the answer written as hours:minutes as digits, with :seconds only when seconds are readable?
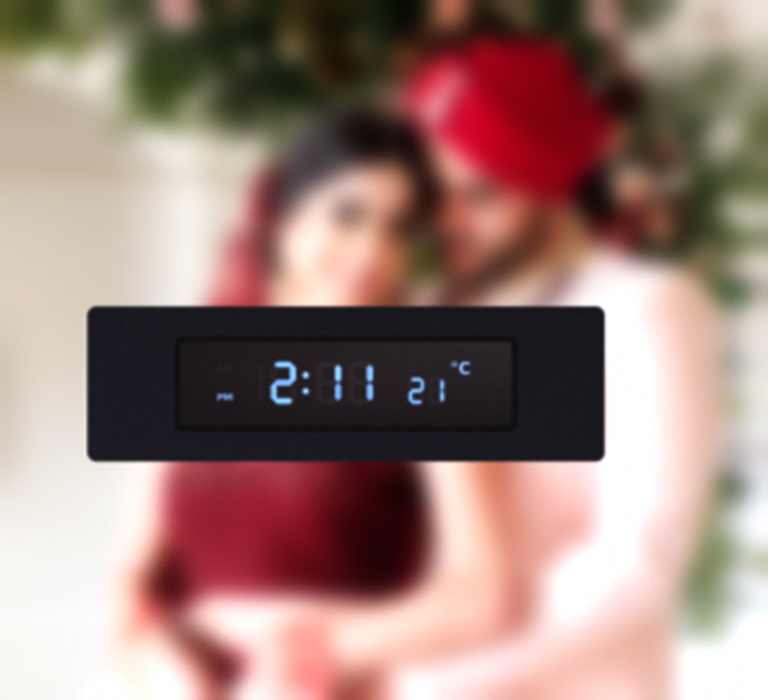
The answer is 2:11
